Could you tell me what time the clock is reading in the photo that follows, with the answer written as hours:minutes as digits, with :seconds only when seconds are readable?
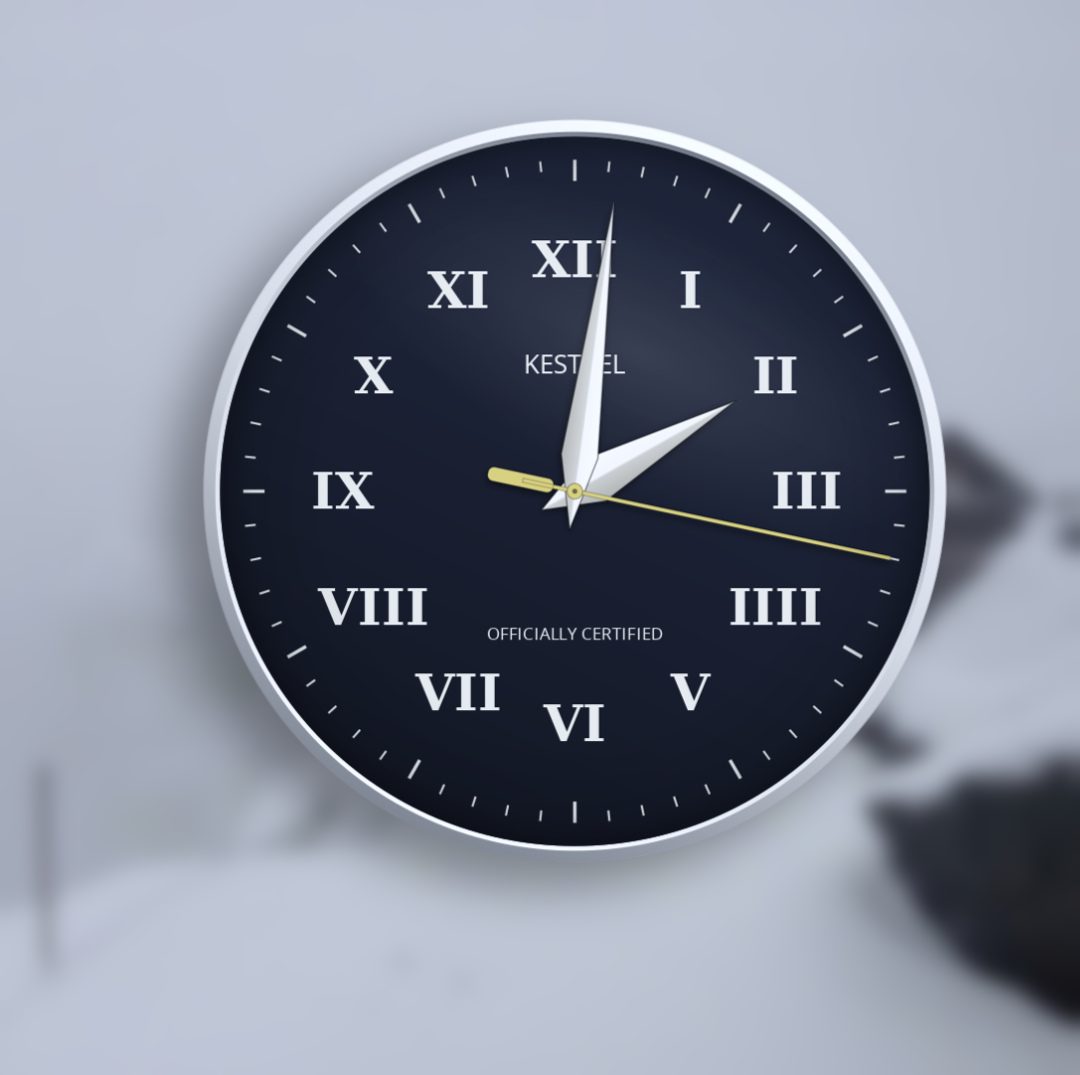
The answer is 2:01:17
